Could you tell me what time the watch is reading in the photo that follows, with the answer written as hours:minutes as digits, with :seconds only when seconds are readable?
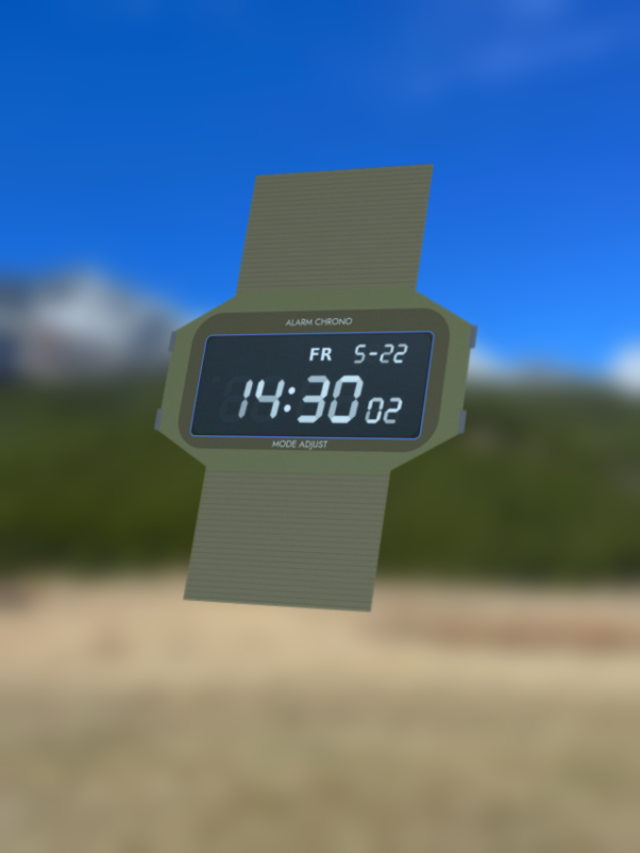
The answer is 14:30:02
